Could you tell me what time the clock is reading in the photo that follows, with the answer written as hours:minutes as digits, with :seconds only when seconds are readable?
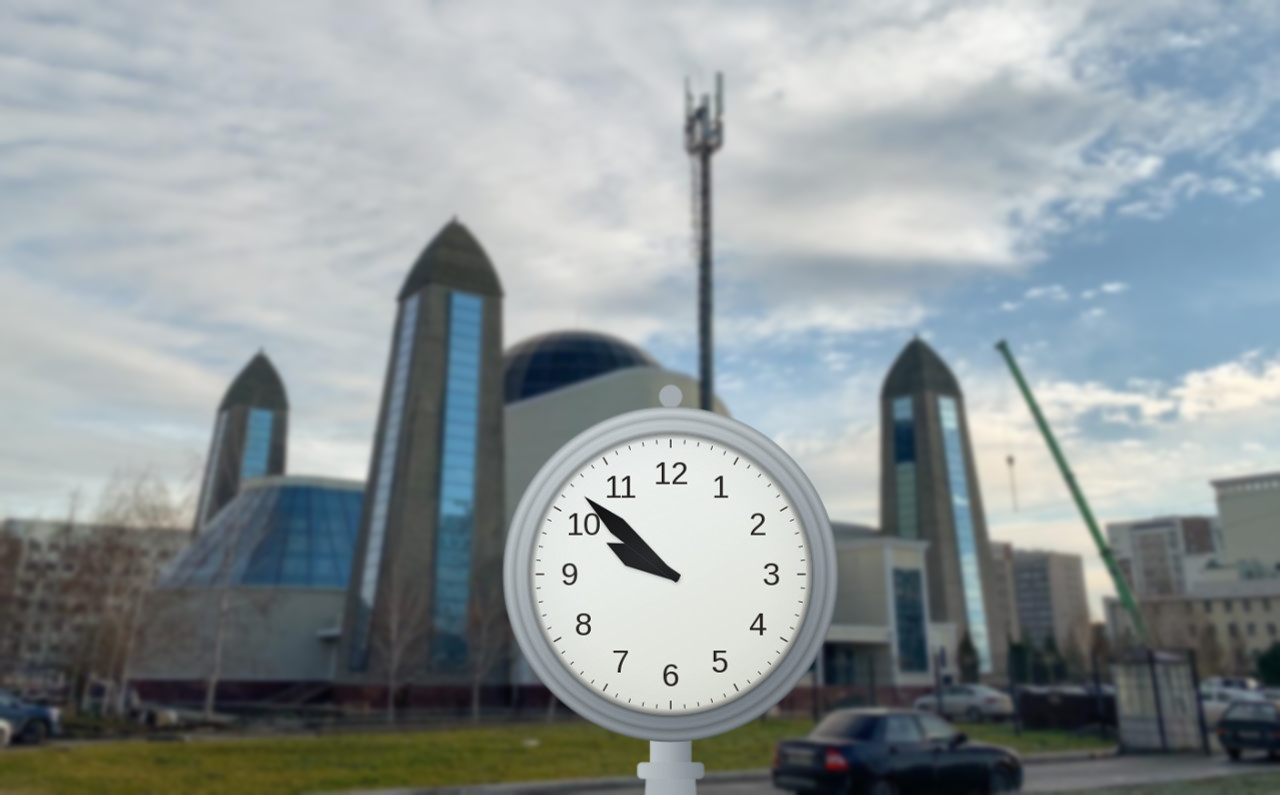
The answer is 9:52
